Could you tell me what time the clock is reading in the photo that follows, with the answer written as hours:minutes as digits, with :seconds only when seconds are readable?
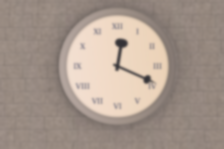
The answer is 12:19
